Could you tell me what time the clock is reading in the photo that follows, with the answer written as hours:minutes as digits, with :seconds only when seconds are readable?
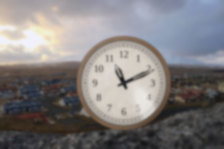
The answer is 11:11
